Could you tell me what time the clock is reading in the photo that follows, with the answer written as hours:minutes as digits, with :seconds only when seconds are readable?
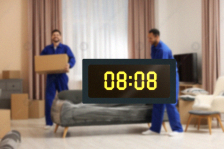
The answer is 8:08
